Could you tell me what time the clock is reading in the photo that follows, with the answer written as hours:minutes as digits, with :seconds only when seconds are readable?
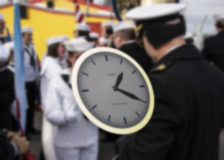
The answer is 1:20
